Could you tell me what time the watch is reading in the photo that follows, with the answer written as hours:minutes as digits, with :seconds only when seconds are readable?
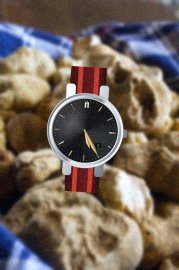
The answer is 5:25
